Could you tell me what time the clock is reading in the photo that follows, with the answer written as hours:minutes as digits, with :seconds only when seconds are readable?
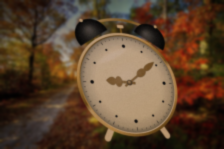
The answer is 9:09
